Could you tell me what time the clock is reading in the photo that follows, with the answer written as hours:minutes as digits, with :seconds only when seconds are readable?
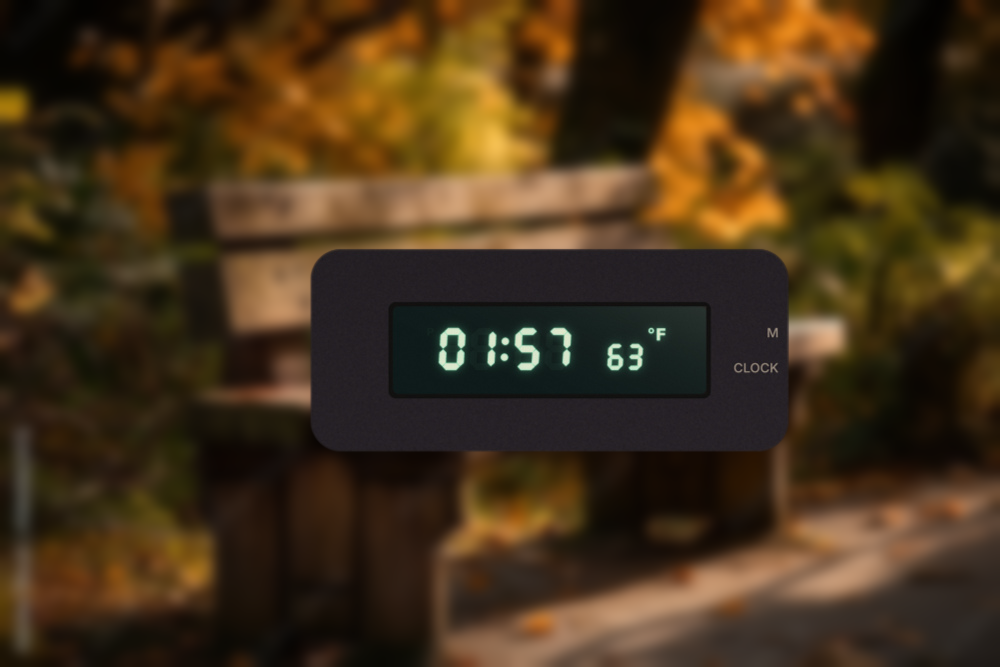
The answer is 1:57
